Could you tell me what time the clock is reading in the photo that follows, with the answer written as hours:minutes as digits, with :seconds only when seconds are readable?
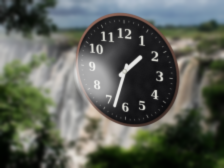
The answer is 1:33
